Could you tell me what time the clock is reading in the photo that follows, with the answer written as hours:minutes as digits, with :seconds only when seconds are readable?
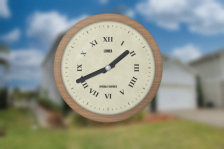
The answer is 1:41
